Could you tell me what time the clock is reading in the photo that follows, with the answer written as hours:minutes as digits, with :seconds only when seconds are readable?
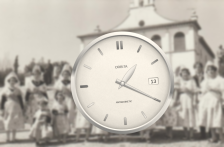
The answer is 1:20
